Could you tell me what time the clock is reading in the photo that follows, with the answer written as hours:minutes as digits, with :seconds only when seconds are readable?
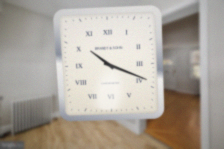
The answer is 10:19
